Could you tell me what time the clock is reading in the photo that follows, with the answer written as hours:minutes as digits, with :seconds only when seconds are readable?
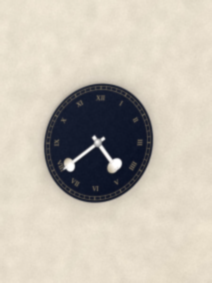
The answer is 4:39
